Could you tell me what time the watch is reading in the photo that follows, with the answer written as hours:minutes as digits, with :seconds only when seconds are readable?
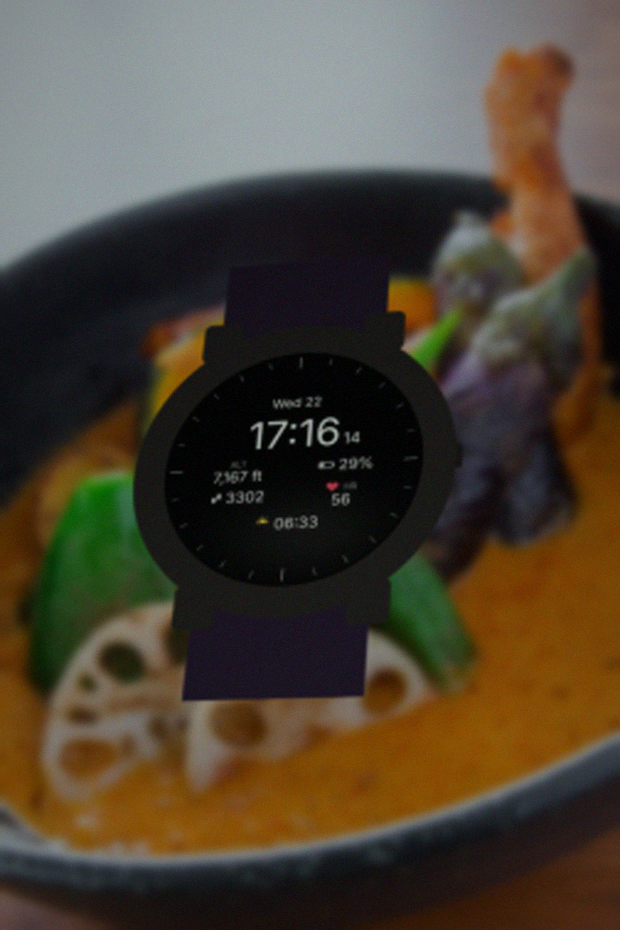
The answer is 17:16
